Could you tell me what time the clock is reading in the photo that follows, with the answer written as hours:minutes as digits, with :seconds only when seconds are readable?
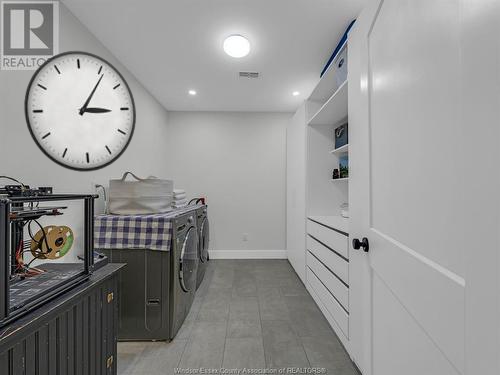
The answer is 3:06
